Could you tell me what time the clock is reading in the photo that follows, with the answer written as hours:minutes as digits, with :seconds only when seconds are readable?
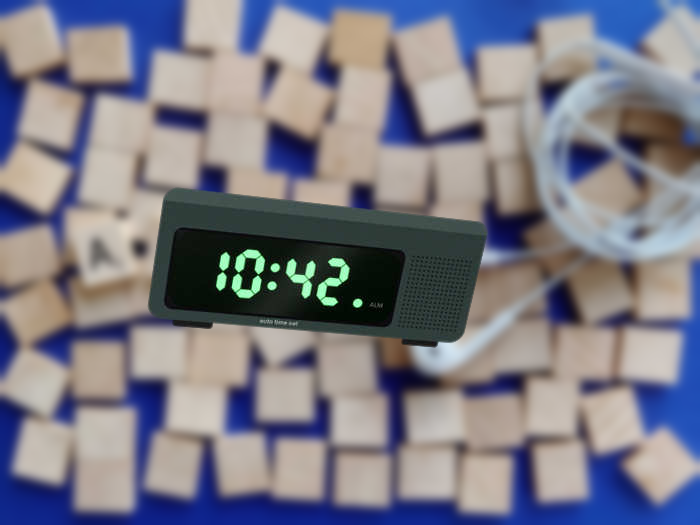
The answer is 10:42
